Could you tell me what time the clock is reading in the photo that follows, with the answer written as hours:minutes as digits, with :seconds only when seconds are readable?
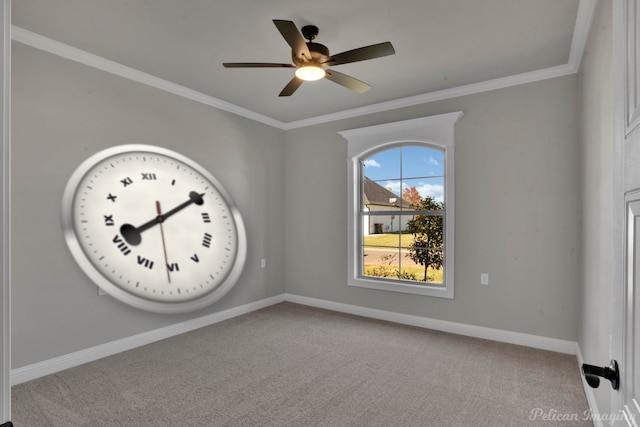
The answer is 8:10:31
